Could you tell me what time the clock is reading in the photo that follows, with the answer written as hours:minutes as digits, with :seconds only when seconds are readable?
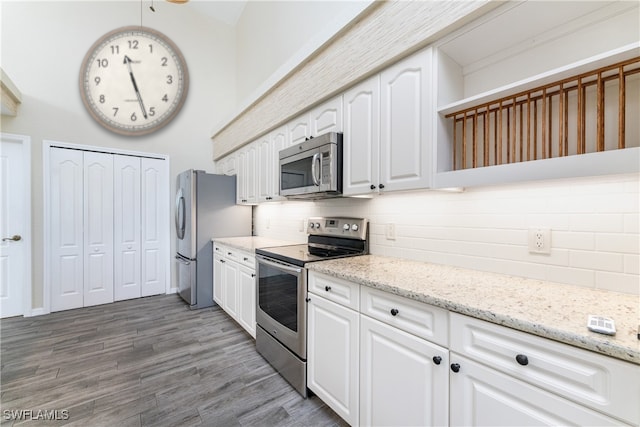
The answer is 11:27
